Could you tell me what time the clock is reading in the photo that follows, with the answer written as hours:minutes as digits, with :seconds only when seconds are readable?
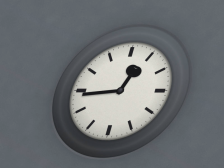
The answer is 12:44
